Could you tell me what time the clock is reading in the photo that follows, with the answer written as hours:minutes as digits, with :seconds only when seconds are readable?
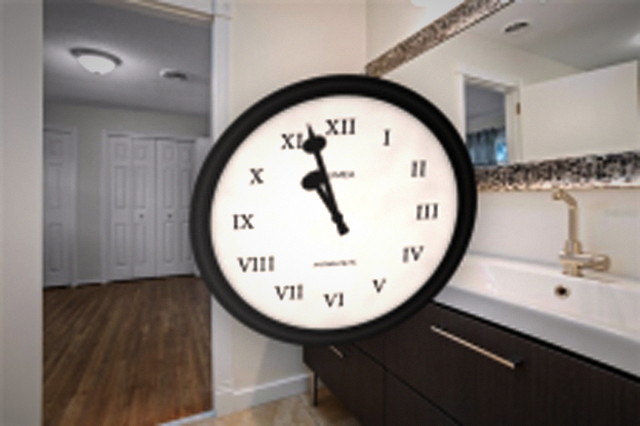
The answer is 10:57
